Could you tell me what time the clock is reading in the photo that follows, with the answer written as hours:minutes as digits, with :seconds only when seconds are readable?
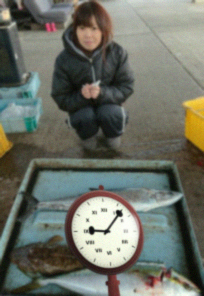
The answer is 9:07
